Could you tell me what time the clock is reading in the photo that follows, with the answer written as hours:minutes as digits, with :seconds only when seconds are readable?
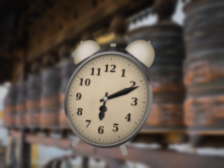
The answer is 6:11
